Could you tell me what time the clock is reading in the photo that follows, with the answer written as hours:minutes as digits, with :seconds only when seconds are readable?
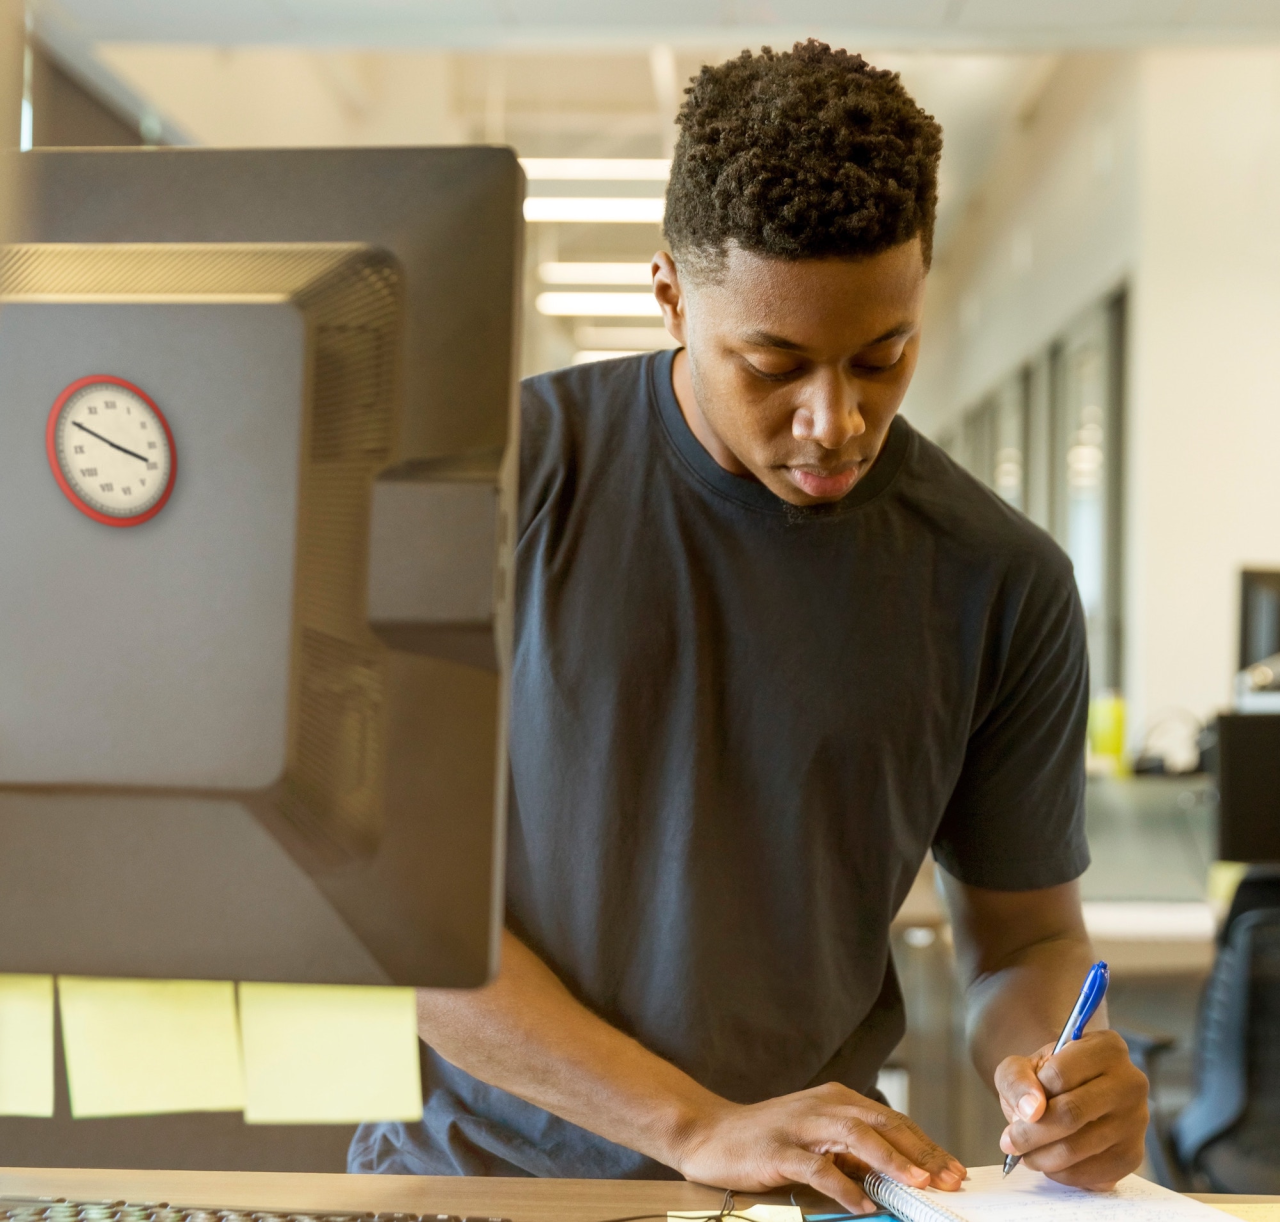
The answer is 3:50
